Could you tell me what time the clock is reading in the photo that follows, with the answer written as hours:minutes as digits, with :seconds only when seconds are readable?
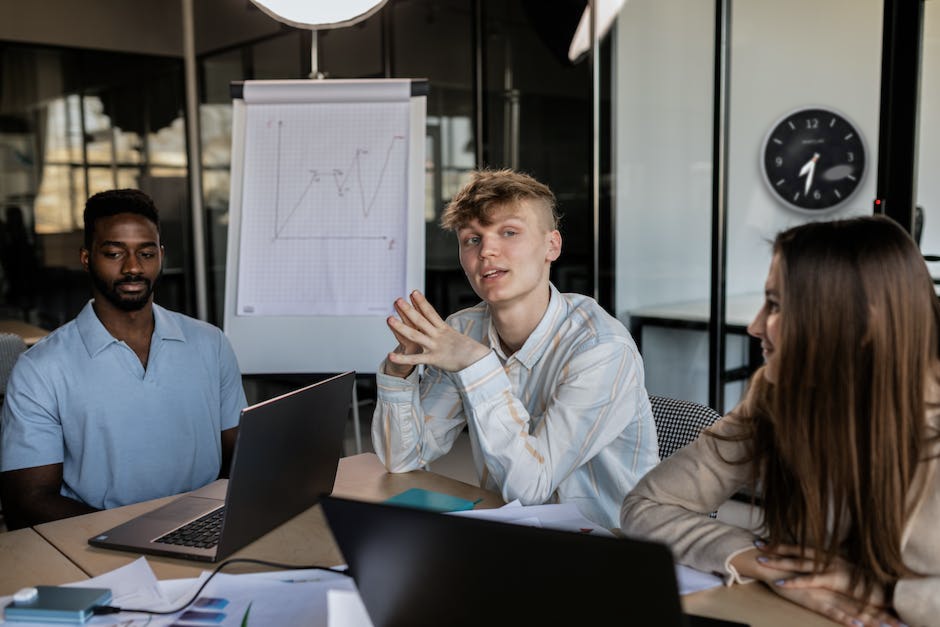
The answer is 7:33
